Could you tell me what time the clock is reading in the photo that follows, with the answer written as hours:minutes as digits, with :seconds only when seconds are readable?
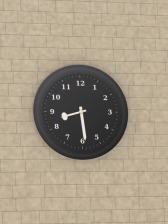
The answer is 8:29
